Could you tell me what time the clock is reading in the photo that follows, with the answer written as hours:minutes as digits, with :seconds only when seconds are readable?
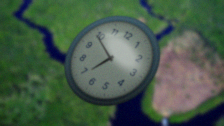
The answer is 6:49
